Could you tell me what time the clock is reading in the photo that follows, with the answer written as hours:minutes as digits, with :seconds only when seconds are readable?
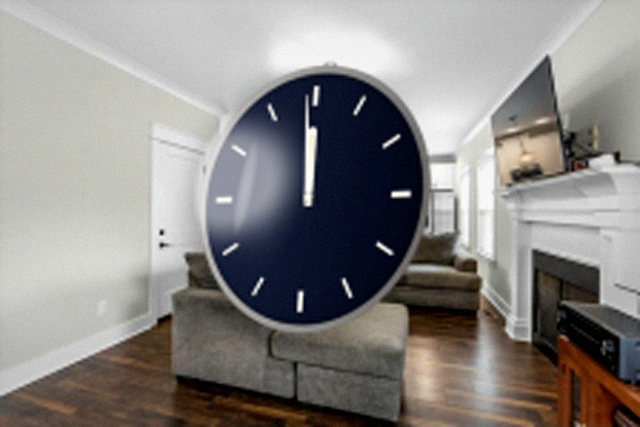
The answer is 11:59
